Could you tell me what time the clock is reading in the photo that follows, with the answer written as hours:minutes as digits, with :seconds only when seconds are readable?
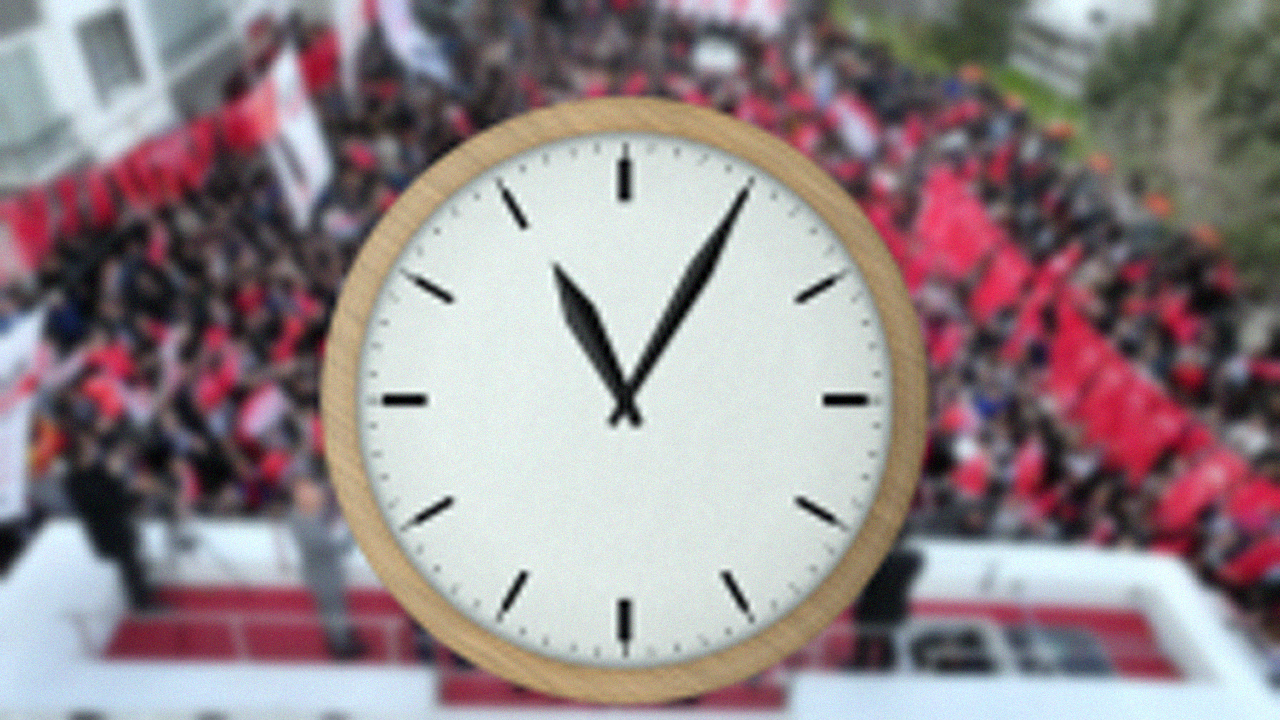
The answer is 11:05
